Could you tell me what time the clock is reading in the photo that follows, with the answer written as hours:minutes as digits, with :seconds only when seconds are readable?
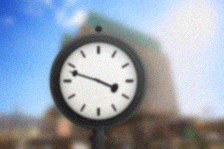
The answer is 3:48
